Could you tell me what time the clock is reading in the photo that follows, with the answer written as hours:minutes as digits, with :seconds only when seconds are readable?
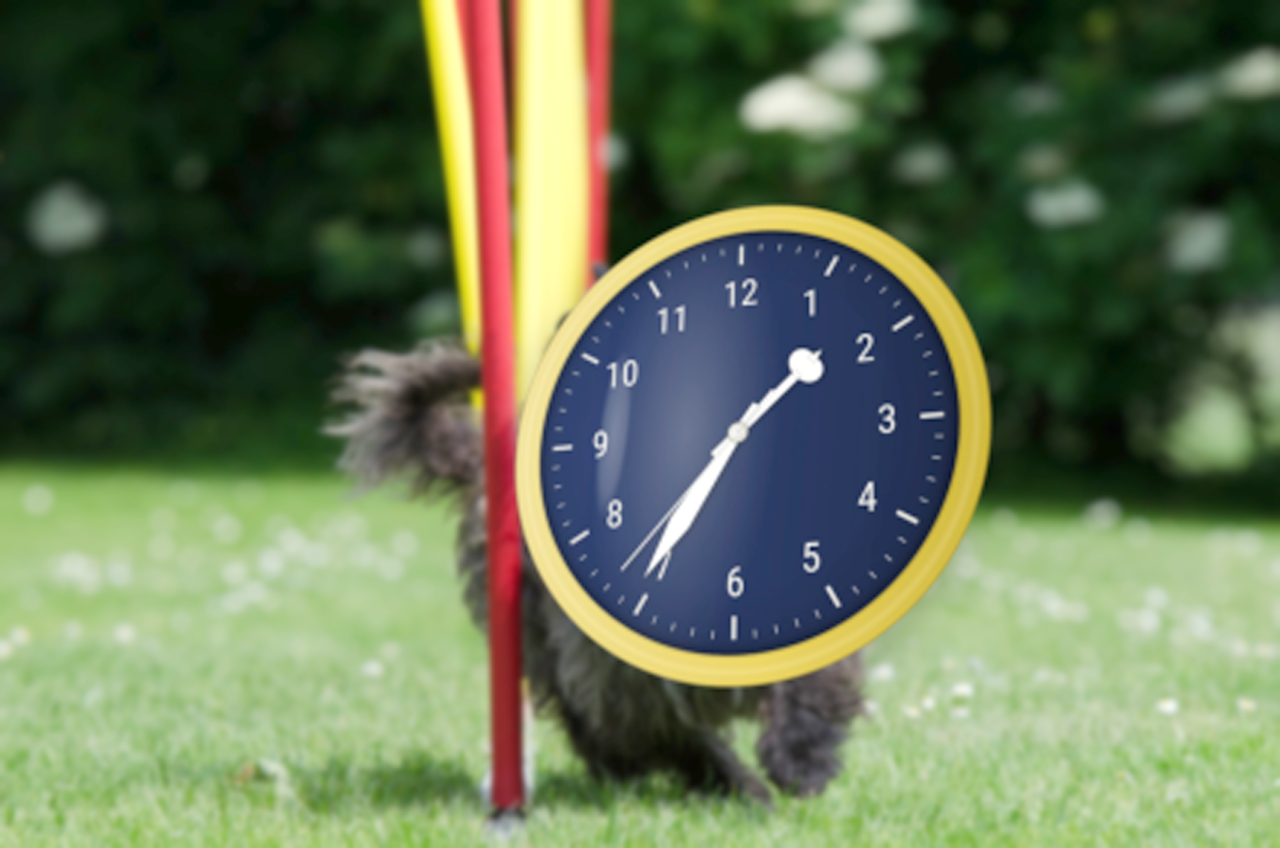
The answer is 1:35:37
